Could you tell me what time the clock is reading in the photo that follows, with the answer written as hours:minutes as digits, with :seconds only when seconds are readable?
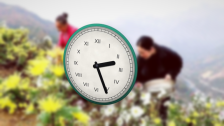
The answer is 2:26
